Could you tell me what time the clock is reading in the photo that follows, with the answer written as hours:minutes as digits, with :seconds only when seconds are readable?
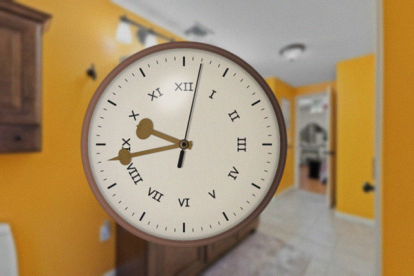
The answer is 9:43:02
